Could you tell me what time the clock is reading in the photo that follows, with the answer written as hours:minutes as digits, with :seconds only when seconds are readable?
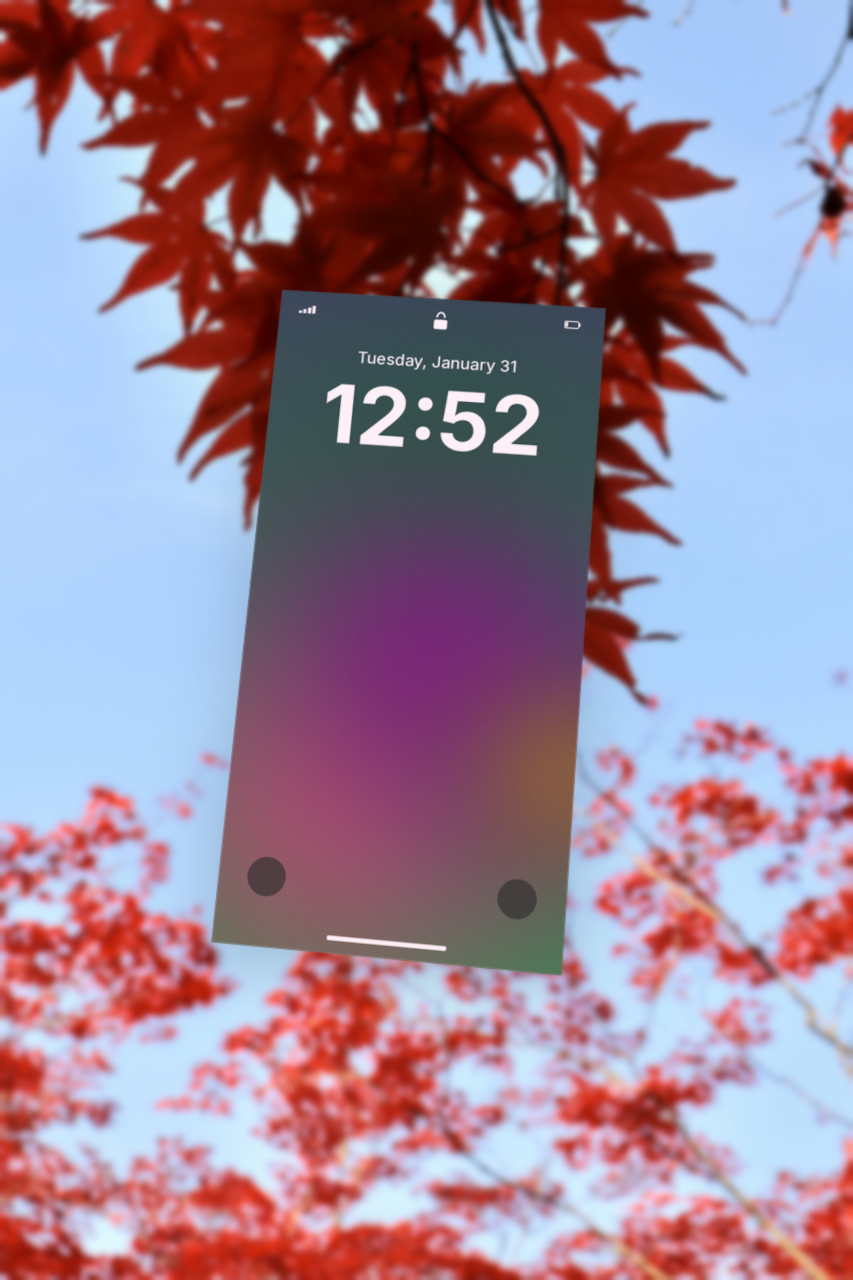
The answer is 12:52
